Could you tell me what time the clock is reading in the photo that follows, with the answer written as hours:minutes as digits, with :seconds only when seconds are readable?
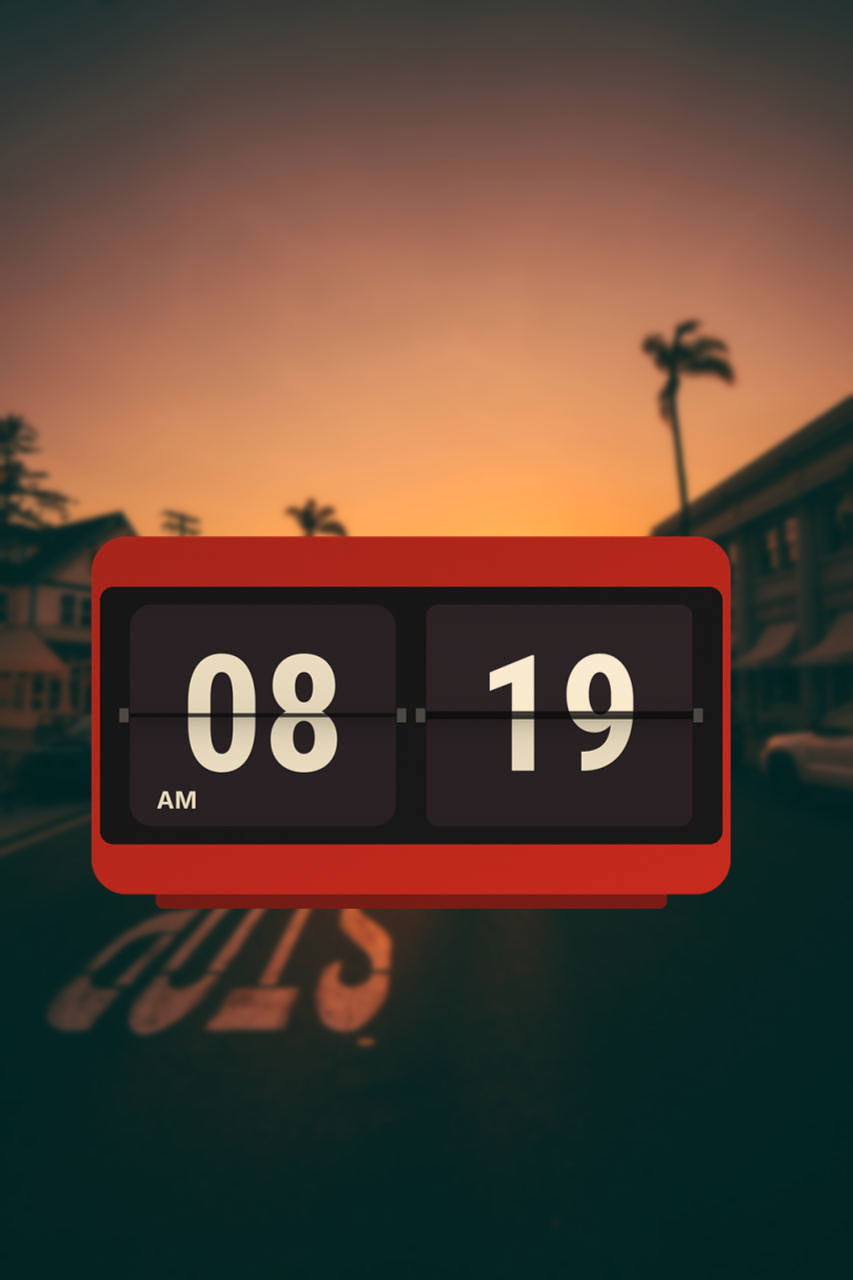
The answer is 8:19
